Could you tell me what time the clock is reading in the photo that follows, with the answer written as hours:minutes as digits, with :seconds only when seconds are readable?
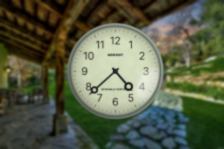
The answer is 4:38
